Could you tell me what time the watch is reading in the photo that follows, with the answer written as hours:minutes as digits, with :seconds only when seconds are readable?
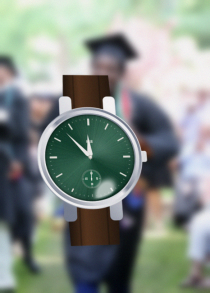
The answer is 11:53
